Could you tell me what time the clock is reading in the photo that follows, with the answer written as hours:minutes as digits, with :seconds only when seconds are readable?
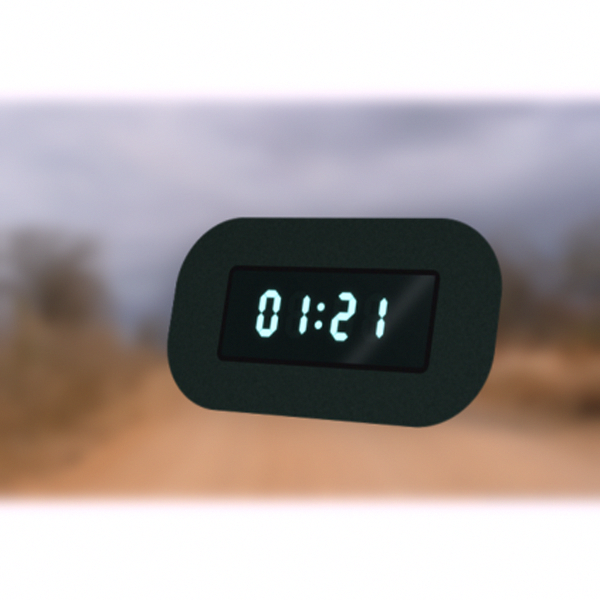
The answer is 1:21
